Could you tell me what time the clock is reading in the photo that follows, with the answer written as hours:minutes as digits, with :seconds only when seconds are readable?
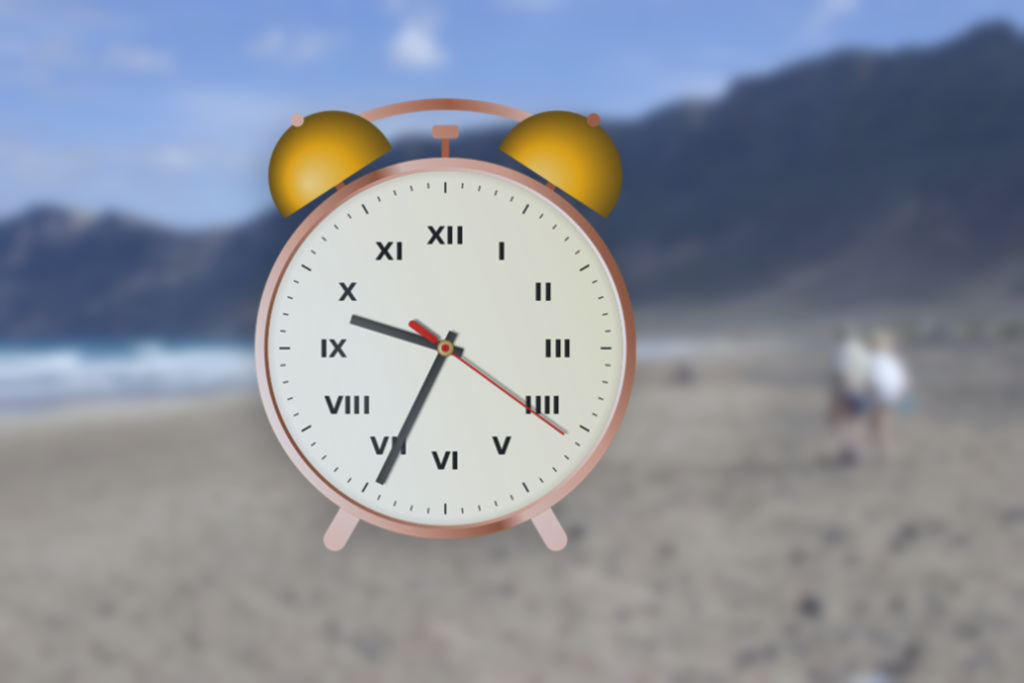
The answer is 9:34:21
